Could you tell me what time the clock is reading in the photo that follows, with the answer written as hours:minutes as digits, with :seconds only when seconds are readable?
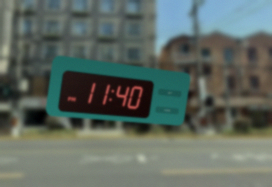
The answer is 11:40
